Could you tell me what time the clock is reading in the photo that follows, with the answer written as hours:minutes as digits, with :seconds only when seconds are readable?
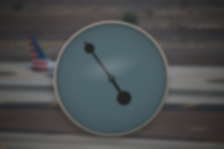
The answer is 4:54
